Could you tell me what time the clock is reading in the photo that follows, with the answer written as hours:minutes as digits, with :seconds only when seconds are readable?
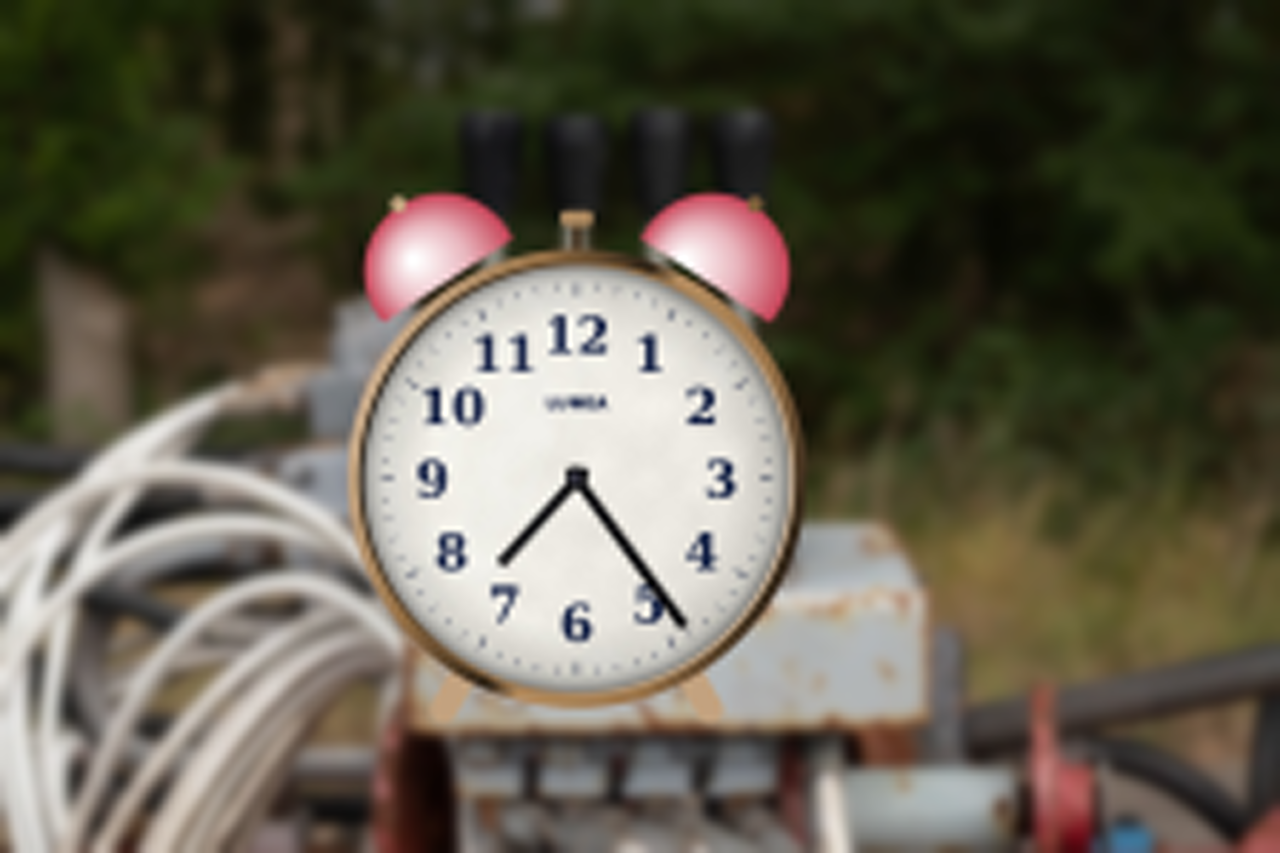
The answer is 7:24
